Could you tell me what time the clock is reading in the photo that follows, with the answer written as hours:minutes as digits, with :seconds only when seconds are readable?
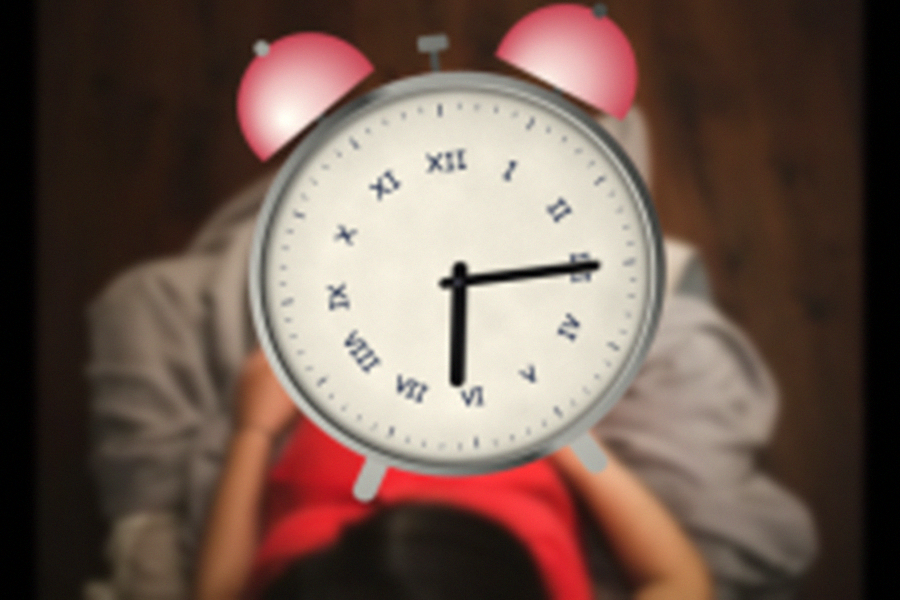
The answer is 6:15
